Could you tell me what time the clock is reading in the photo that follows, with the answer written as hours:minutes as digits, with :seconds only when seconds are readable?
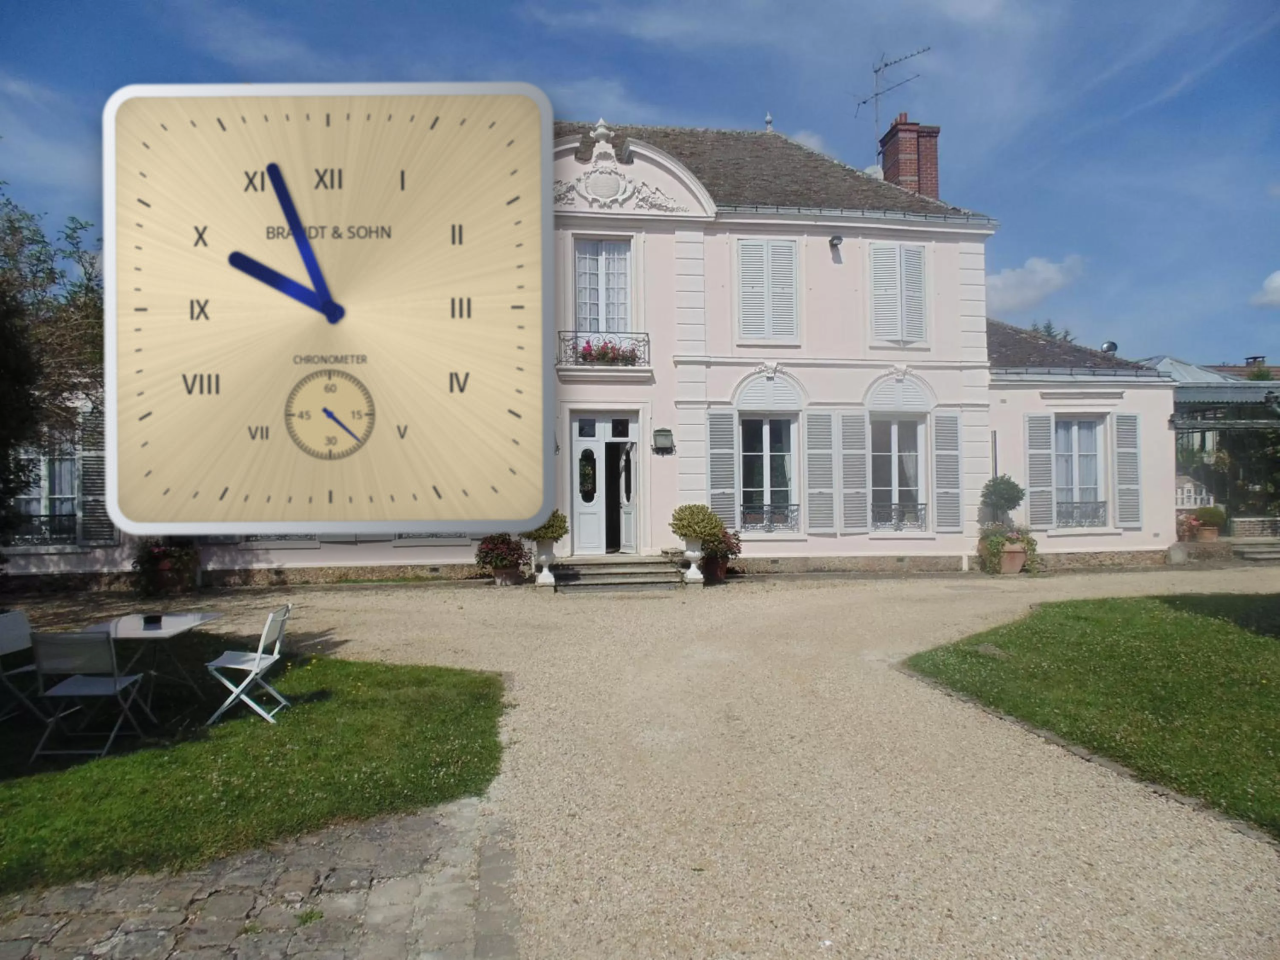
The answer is 9:56:22
